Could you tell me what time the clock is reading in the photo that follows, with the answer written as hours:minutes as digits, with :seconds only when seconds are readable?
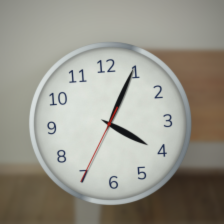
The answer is 4:04:35
